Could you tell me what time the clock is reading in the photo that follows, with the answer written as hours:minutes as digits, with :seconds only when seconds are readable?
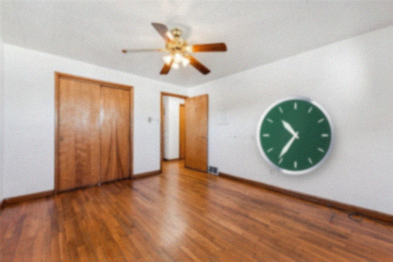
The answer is 10:36
